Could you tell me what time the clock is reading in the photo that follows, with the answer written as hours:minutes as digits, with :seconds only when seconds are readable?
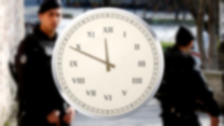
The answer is 11:49
